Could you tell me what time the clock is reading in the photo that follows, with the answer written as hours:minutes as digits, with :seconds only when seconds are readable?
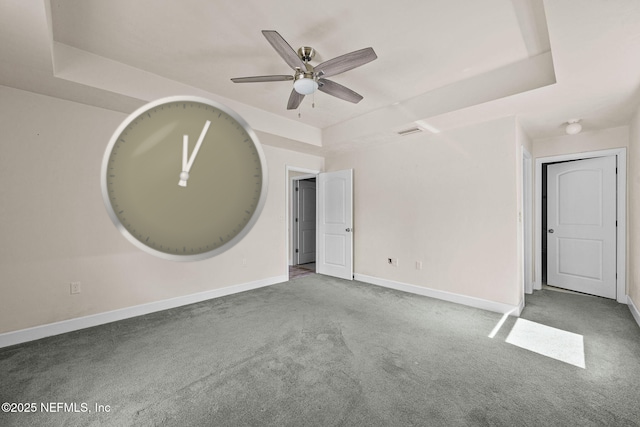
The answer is 12:04
